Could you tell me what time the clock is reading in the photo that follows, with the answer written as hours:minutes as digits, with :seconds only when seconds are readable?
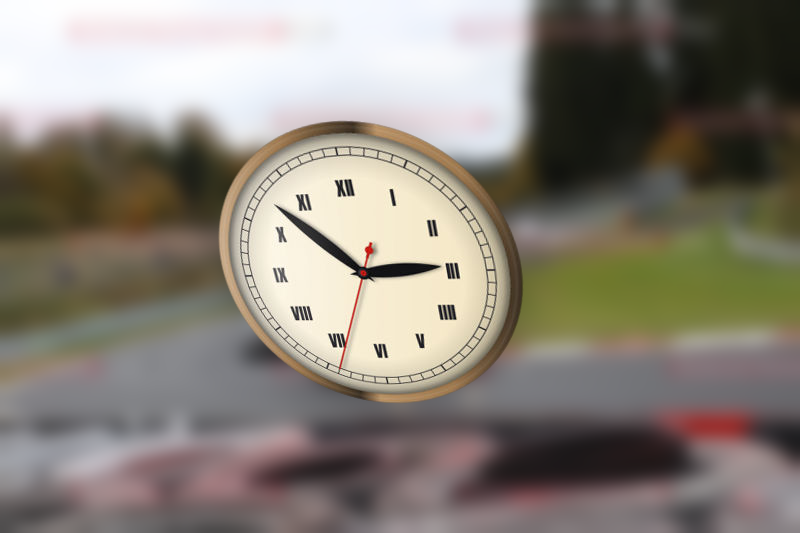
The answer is 2:52:34
